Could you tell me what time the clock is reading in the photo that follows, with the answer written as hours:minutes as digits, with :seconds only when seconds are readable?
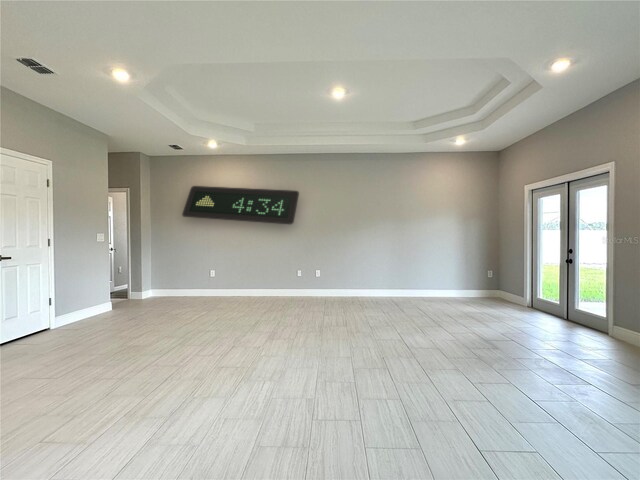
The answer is 4:34
